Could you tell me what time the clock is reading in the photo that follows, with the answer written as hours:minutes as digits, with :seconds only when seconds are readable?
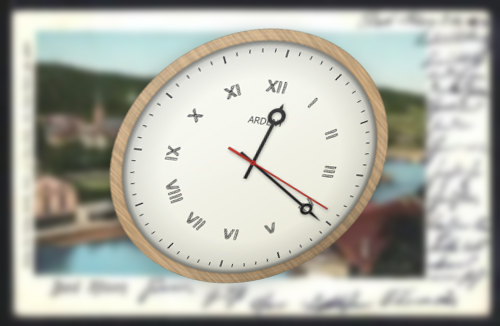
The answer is 12:20:19
